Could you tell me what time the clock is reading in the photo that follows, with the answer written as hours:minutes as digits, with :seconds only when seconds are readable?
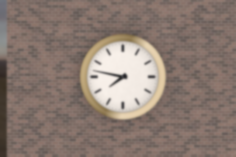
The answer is 7:47
